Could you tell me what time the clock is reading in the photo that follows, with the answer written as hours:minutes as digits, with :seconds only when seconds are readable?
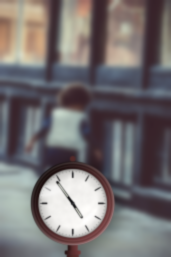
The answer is 4:54
